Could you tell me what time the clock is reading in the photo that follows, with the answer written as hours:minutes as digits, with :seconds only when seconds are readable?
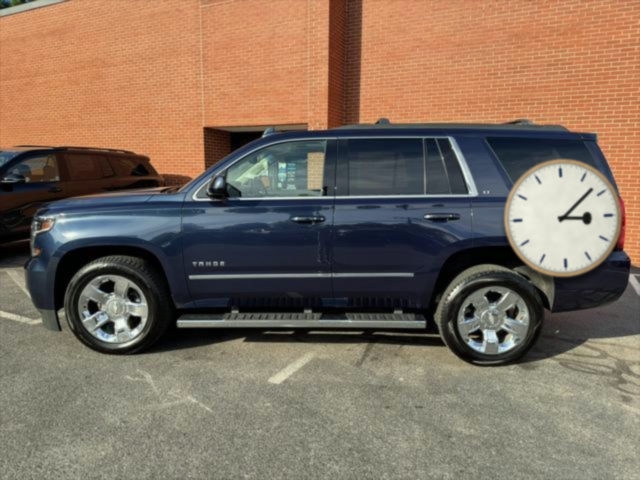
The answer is 3:08
